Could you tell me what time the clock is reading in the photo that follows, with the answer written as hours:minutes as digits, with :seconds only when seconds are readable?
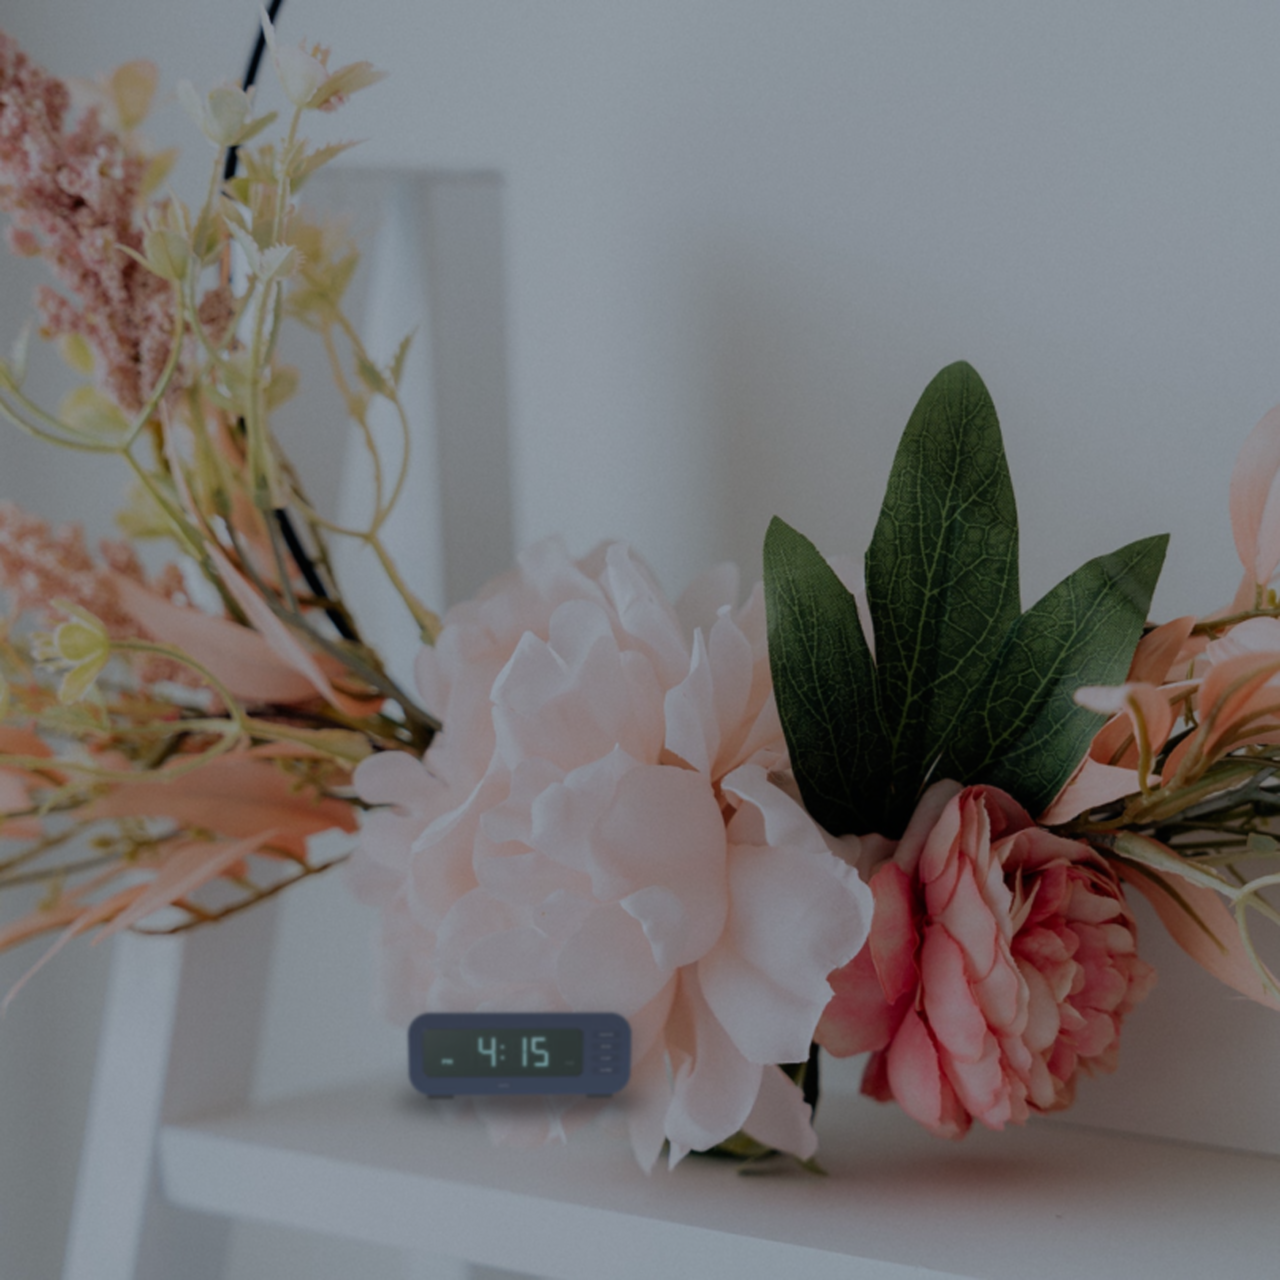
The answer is 4:15
